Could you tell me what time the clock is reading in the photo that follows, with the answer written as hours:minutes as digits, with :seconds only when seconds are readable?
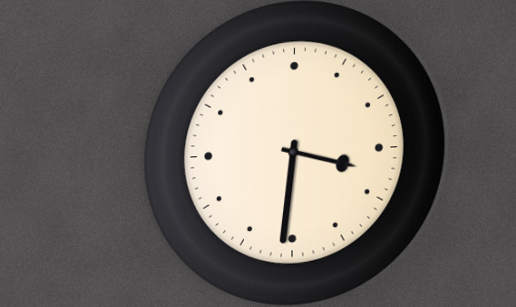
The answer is 3:31
